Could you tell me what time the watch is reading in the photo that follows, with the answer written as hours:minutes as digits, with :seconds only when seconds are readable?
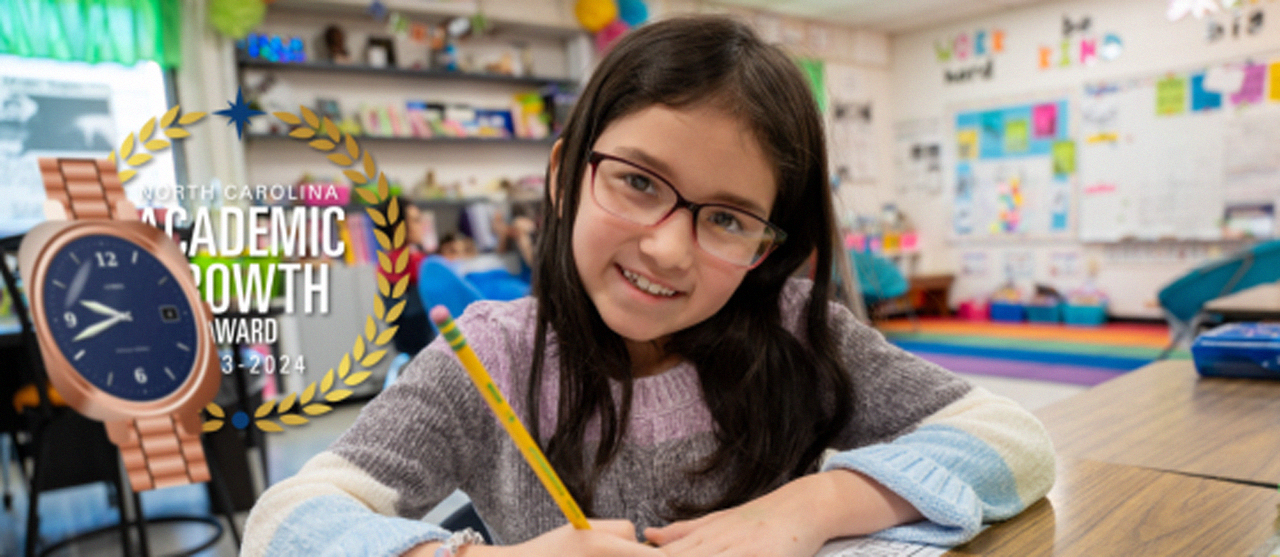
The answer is 9:42
